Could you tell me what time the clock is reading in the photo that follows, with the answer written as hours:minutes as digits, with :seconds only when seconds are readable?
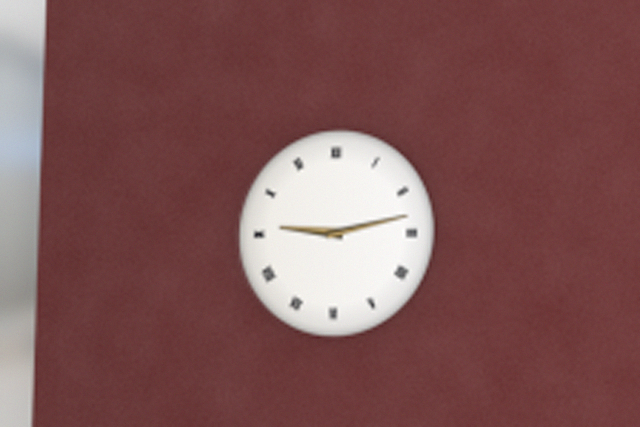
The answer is 9:13
